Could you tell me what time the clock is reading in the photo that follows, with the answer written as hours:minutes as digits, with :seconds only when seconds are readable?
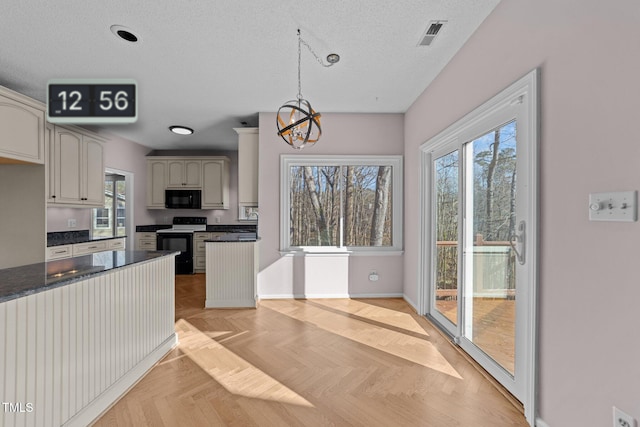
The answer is 12:56
